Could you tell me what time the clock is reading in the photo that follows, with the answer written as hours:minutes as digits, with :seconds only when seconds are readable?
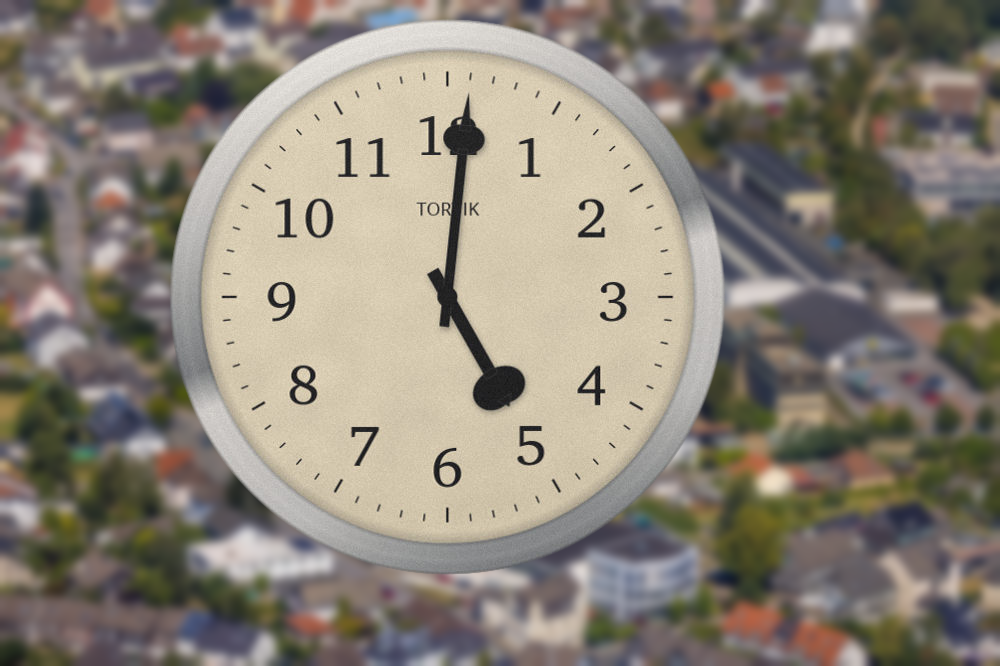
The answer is 5:01
